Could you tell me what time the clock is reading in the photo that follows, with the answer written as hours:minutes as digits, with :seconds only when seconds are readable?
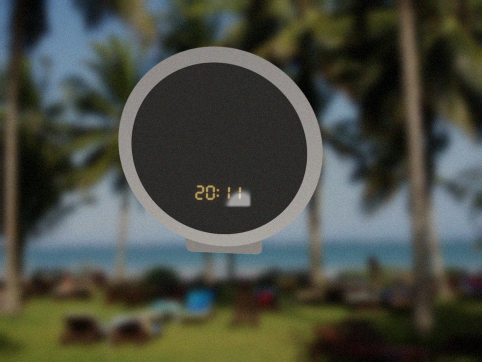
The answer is 20:11
